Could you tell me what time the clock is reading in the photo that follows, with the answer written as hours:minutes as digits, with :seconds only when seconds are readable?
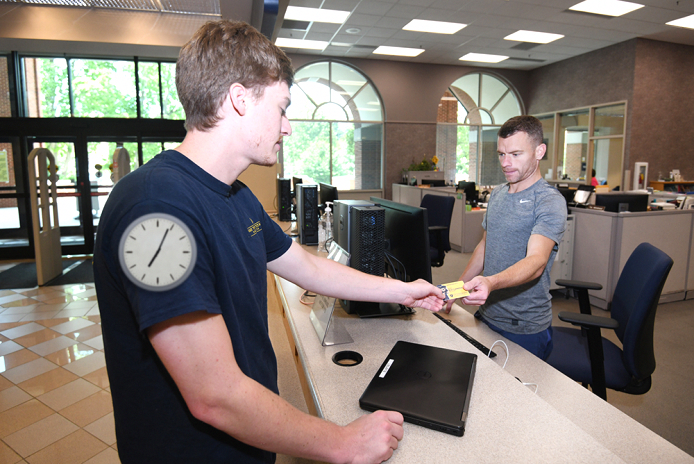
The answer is 7:04
